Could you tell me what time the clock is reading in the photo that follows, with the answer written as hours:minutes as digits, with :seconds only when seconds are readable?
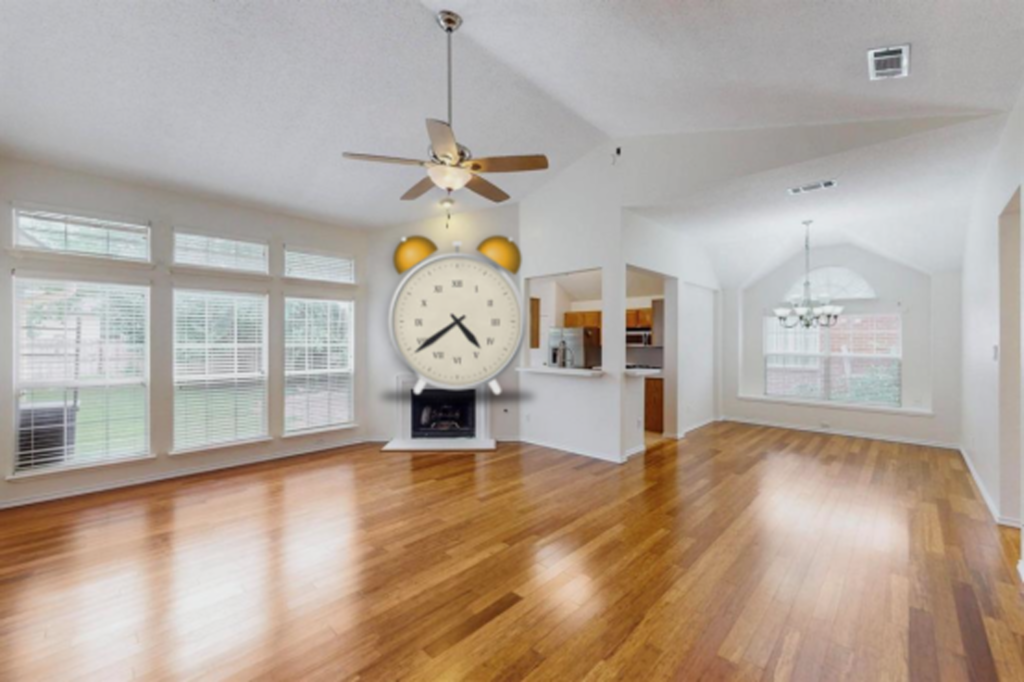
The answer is 4:39
